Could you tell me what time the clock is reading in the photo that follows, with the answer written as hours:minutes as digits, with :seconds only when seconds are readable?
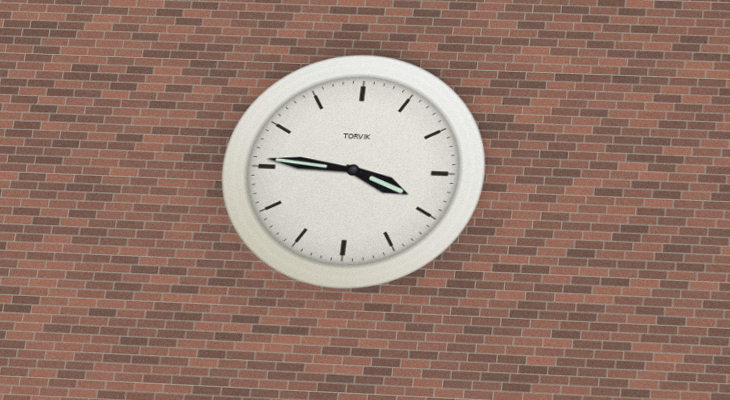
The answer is 3:46
